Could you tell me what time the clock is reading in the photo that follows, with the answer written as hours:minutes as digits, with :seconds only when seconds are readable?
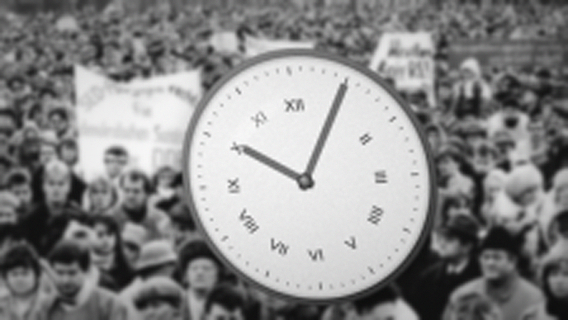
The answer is 10:05
